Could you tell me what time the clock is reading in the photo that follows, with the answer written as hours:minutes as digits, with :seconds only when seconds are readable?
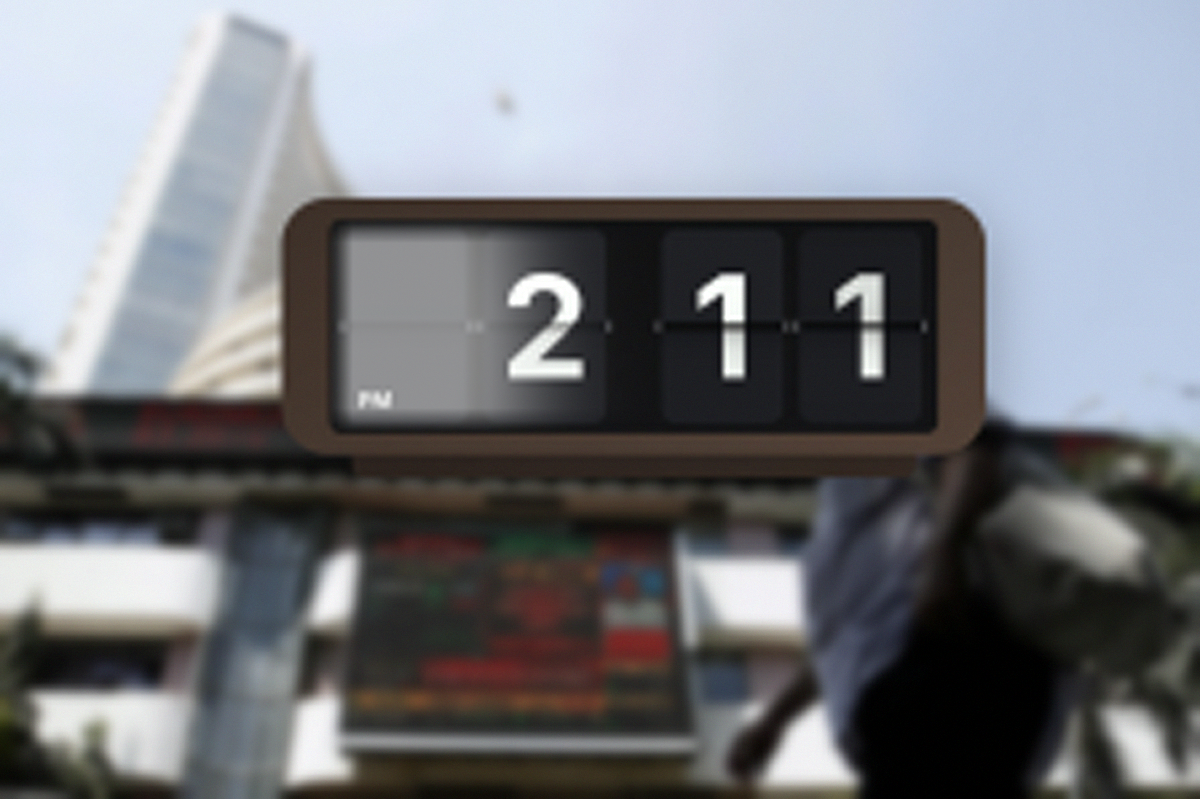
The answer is 2:11
